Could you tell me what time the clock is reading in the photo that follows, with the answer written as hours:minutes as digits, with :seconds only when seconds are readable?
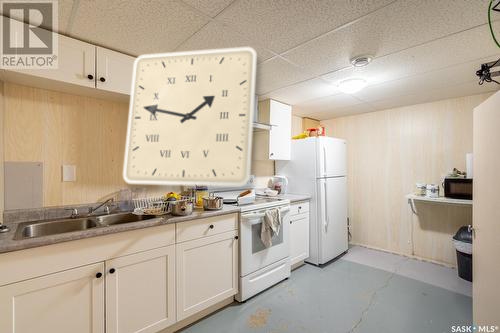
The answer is 1:47
